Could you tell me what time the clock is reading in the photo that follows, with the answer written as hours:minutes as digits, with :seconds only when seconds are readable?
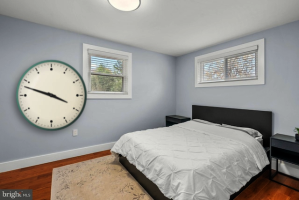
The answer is 3:48
